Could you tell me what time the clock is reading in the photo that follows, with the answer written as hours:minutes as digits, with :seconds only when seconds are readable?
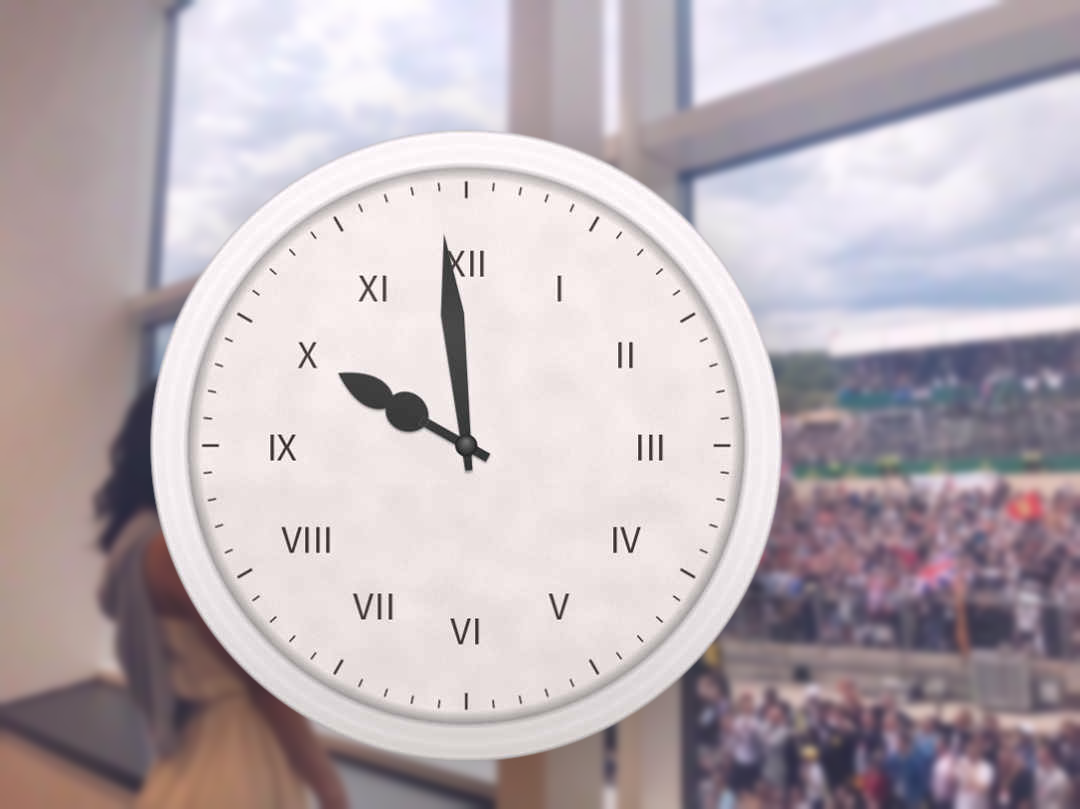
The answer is 9:59
